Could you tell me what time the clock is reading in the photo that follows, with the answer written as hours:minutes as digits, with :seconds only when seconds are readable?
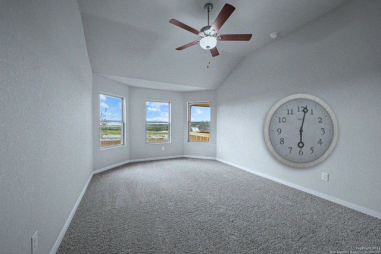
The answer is 6:02
